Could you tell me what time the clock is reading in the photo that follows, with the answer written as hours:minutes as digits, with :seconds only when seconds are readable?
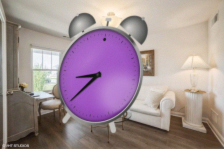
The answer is 8:37
